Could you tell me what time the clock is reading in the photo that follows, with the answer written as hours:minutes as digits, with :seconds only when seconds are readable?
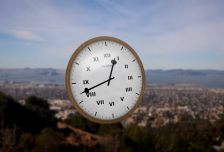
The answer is 12:42
